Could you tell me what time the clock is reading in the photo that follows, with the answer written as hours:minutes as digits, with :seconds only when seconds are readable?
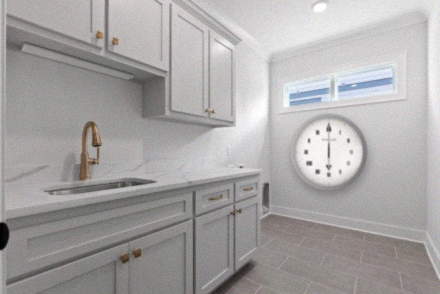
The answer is 6:00
